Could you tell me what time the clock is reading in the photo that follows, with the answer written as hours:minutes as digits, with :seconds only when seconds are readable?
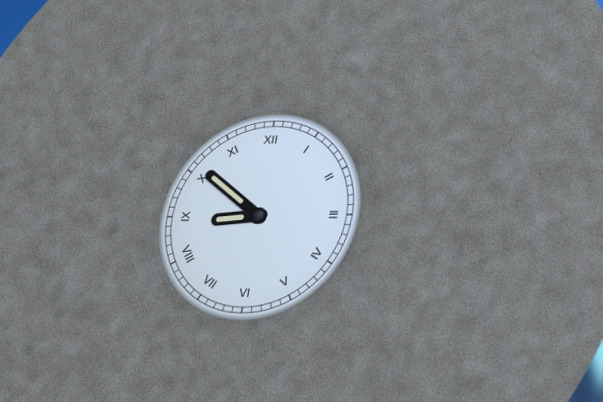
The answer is 8:51
